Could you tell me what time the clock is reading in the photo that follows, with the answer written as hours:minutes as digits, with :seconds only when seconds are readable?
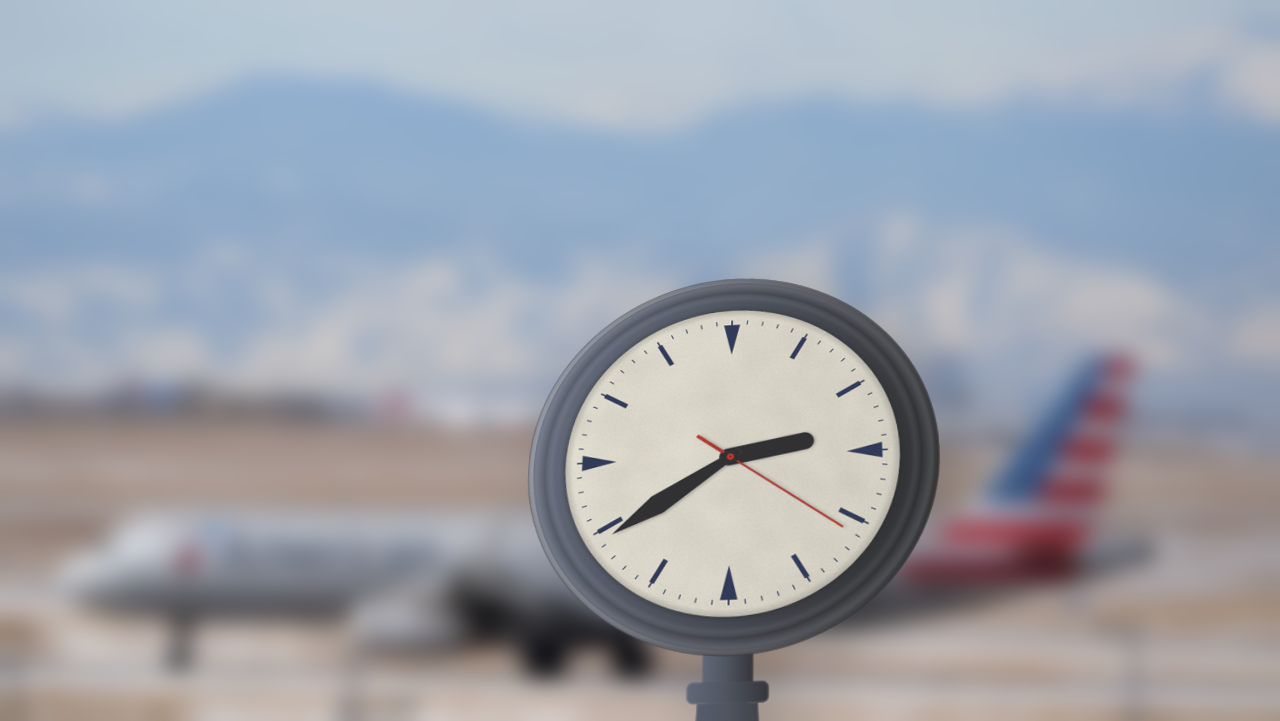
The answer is 2:39:21
